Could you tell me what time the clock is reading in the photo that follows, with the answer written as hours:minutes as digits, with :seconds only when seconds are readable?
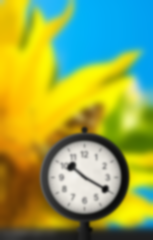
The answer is 10:20
